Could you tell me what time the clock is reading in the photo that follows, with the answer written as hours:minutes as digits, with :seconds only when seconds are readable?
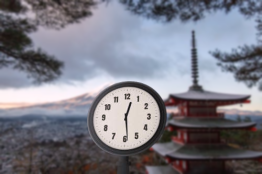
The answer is 12:29
